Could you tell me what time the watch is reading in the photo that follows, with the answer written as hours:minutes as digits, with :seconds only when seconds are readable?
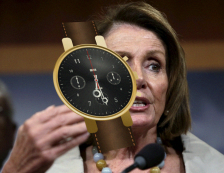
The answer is 6:29
